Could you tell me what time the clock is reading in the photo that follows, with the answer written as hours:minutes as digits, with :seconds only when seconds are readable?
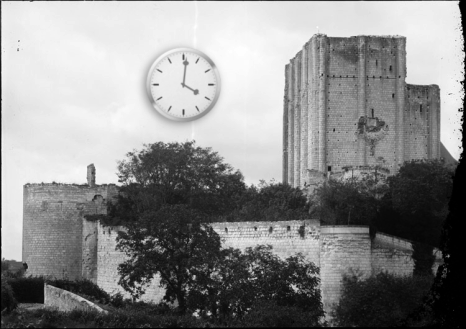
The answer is 4:01
